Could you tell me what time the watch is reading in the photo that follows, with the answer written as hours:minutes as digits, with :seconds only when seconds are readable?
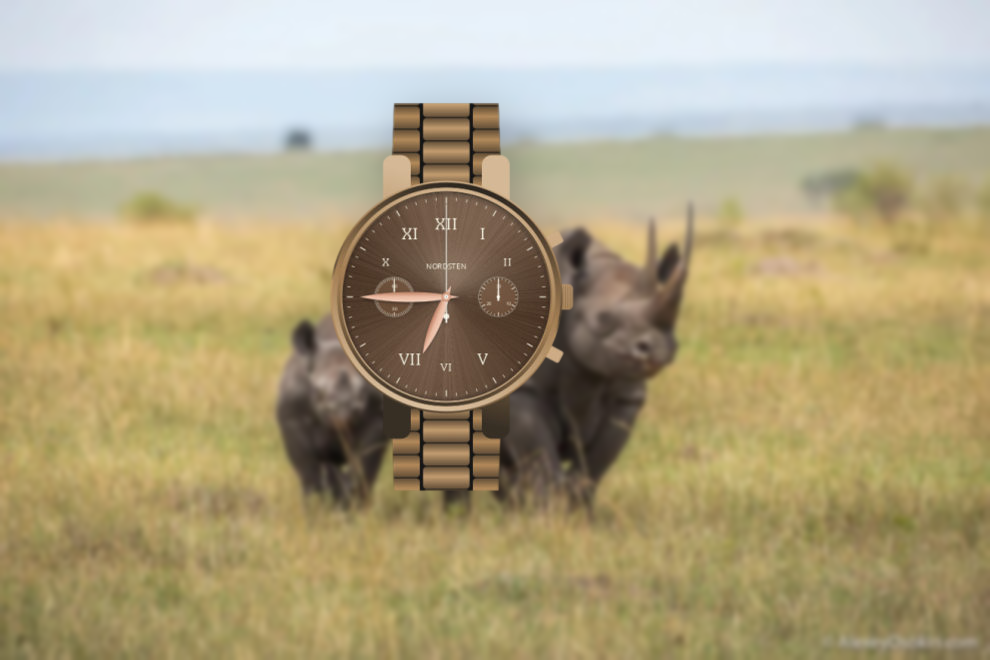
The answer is 6:45
